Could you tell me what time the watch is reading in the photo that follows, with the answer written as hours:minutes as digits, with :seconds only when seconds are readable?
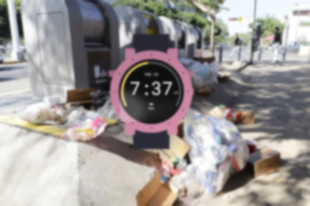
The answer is 7:37
